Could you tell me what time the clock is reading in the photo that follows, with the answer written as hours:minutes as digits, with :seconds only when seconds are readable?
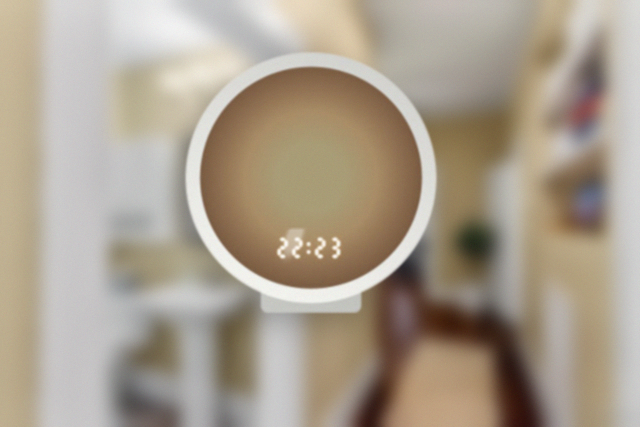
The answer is 22:23
